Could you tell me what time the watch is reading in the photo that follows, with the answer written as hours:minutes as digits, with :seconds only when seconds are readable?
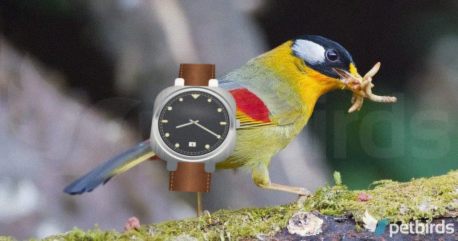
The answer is 8:20
